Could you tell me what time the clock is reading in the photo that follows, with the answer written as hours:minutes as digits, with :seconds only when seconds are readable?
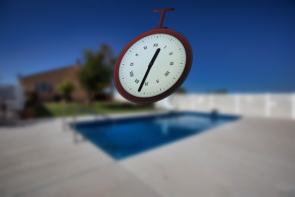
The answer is 12:32
